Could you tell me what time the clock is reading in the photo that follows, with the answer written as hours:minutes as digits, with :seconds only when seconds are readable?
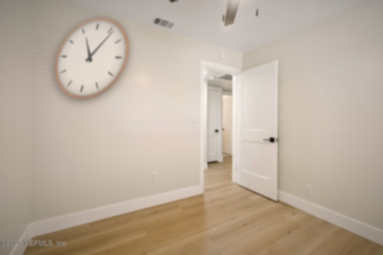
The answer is 11:06
